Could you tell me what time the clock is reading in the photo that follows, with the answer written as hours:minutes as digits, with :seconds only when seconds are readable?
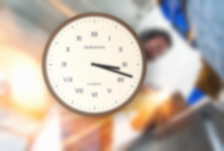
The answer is 3:18
